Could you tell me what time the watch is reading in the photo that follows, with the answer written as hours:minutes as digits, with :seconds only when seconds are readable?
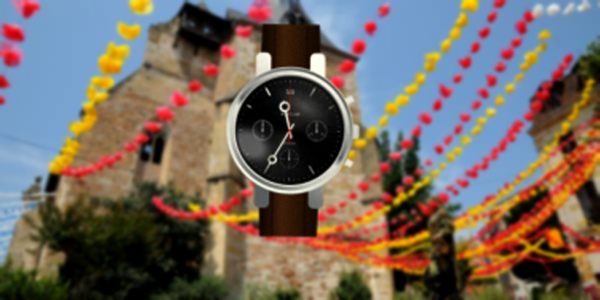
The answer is 11:35
